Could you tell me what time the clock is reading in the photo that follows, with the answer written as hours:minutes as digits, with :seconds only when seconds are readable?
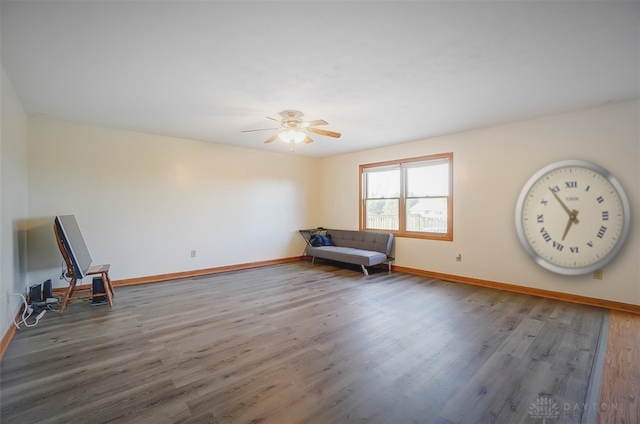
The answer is 6:54
